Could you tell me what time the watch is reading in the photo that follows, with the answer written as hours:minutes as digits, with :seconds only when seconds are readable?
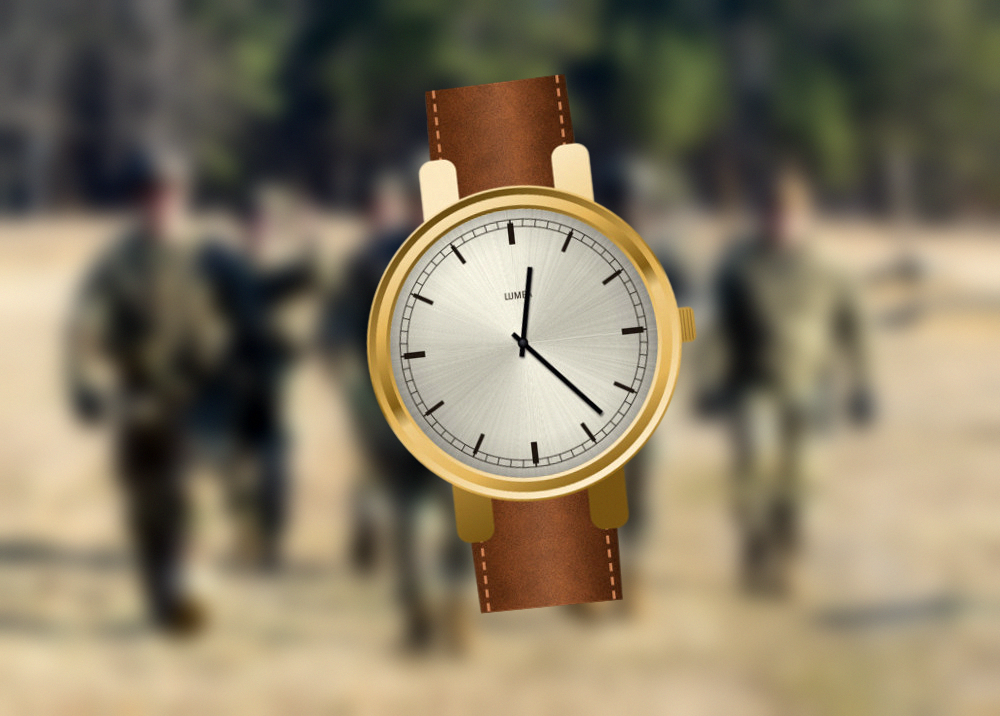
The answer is 12:23
